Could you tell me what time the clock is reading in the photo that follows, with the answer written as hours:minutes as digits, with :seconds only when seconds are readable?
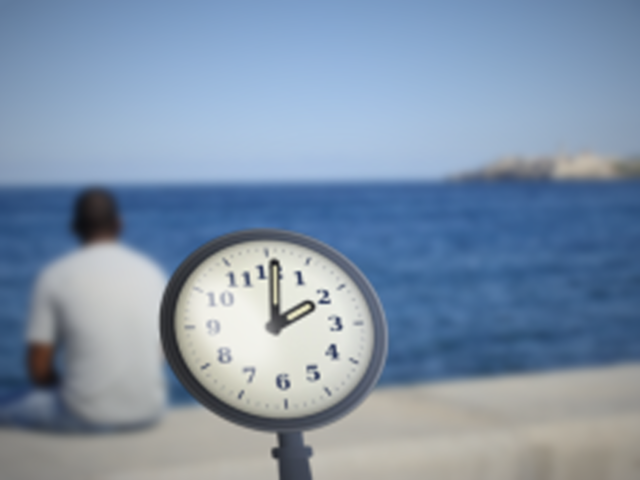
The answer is 2:01
